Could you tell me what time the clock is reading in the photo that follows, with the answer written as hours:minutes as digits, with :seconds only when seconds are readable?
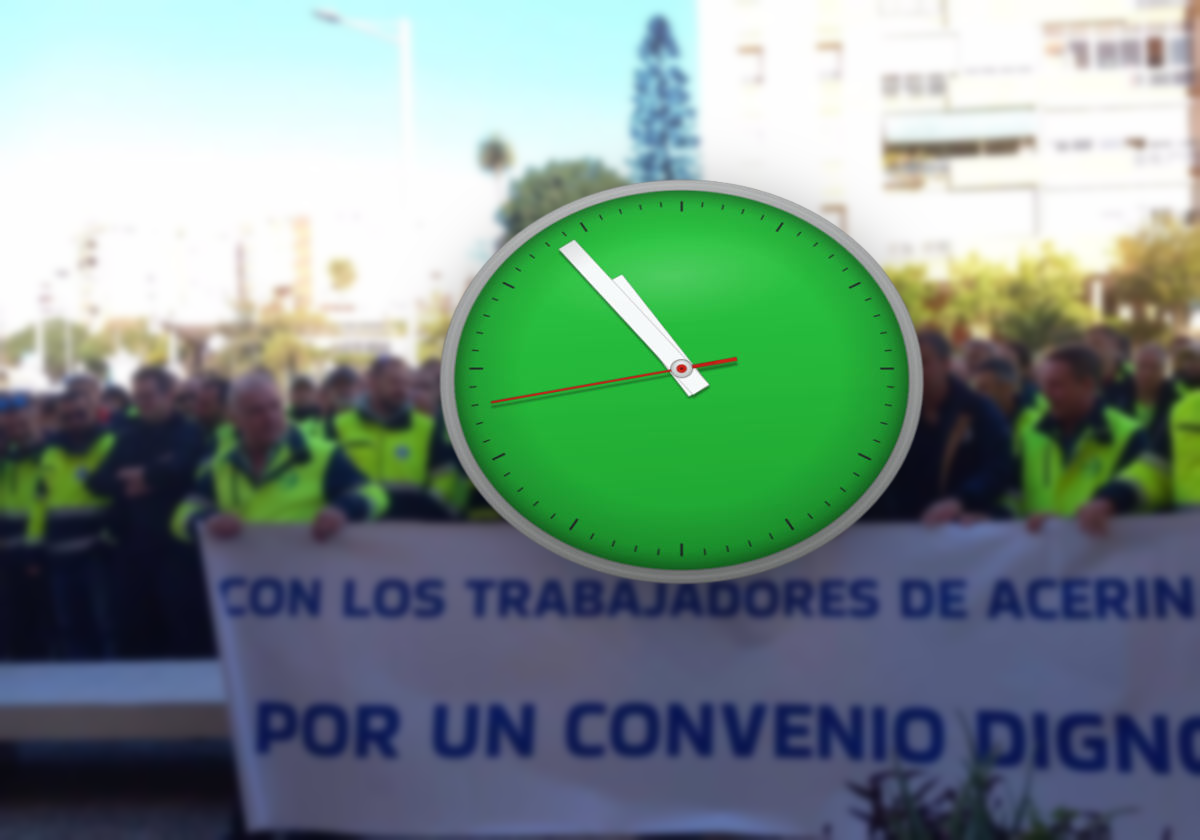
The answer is 10:53:43
